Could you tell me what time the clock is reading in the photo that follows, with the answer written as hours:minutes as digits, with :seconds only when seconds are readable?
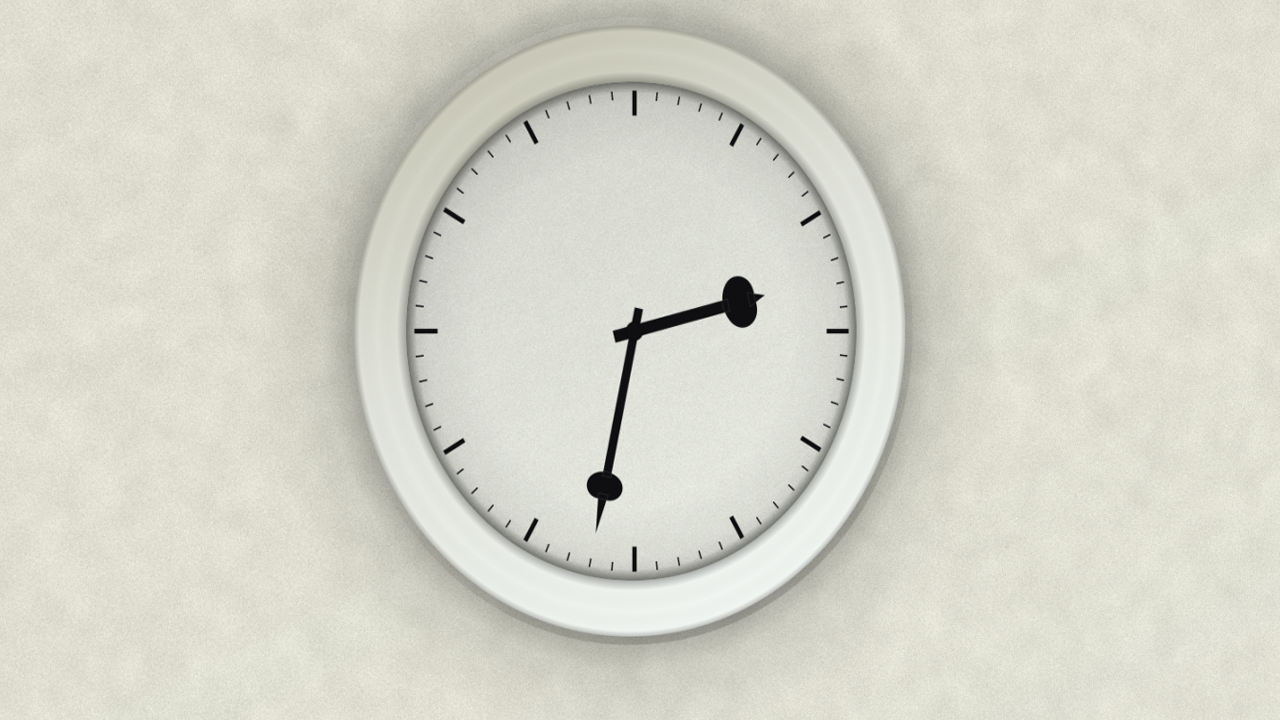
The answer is 2:32
